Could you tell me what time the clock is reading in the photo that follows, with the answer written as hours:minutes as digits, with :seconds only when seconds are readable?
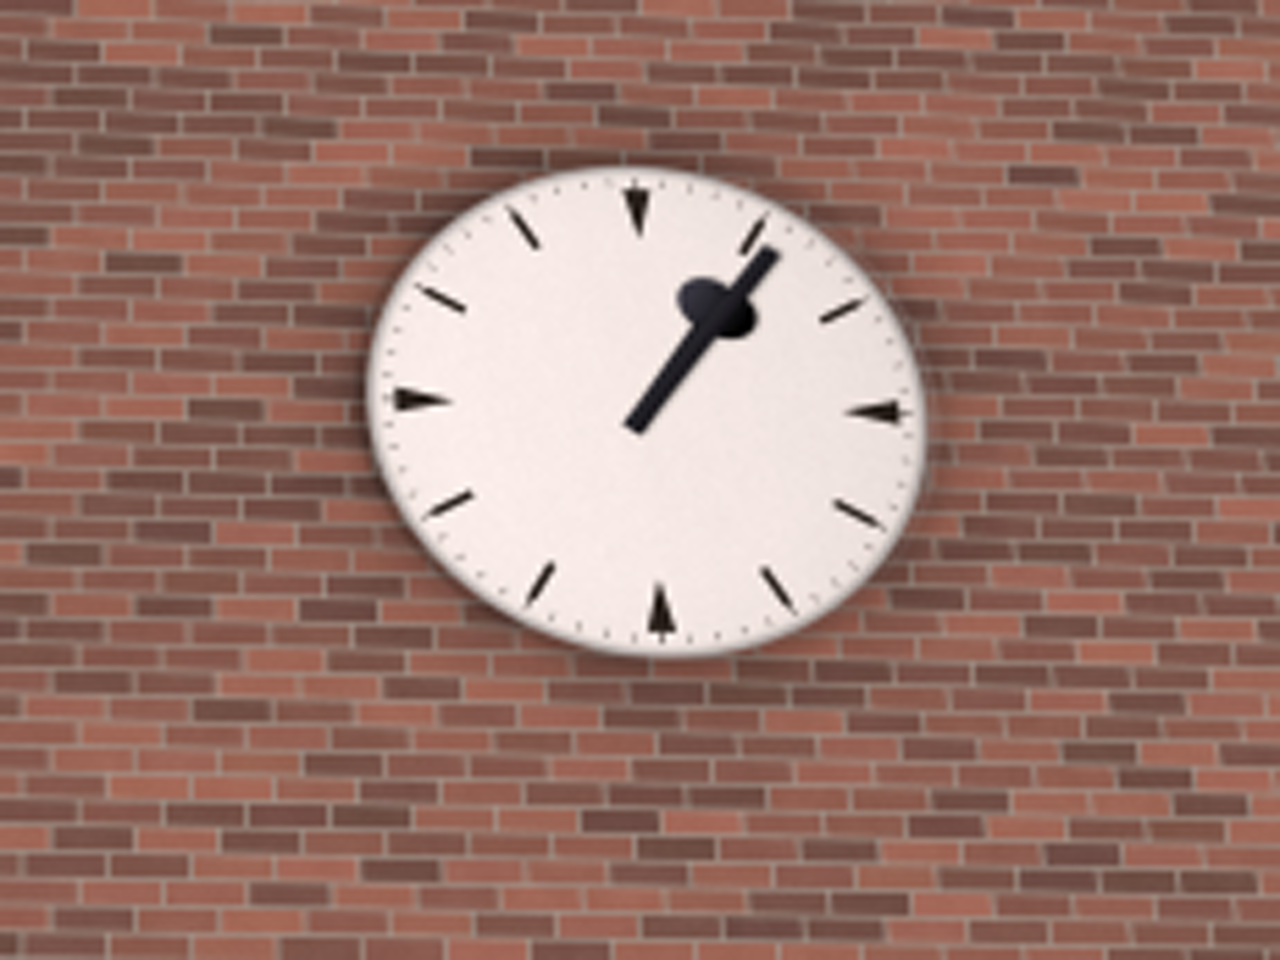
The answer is 1:06
